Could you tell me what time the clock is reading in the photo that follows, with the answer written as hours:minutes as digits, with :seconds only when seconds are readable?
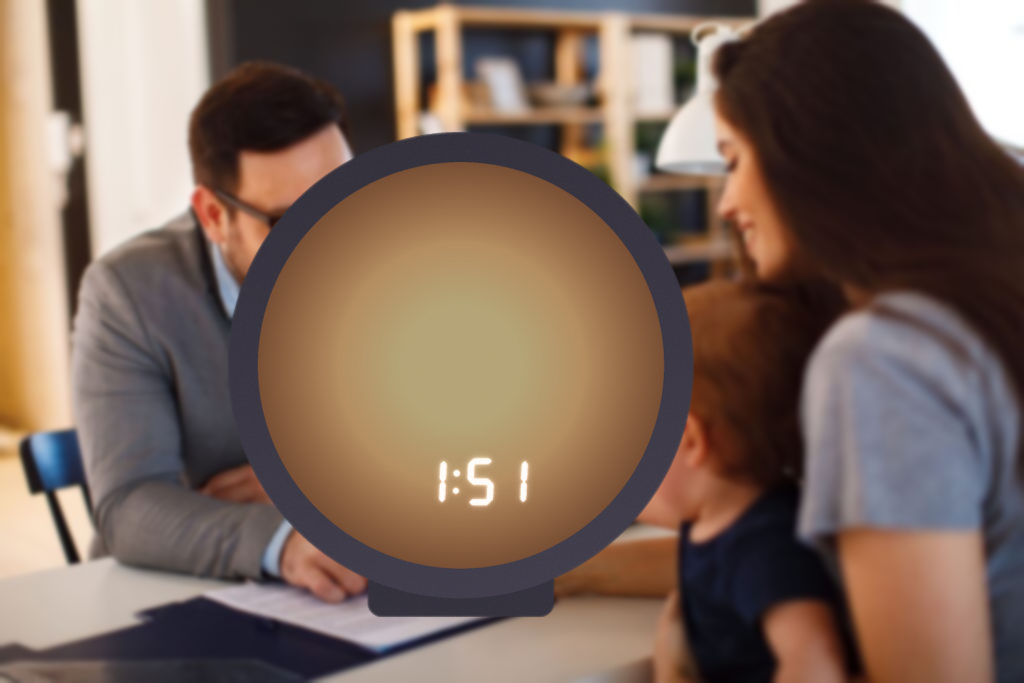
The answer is 1:51
